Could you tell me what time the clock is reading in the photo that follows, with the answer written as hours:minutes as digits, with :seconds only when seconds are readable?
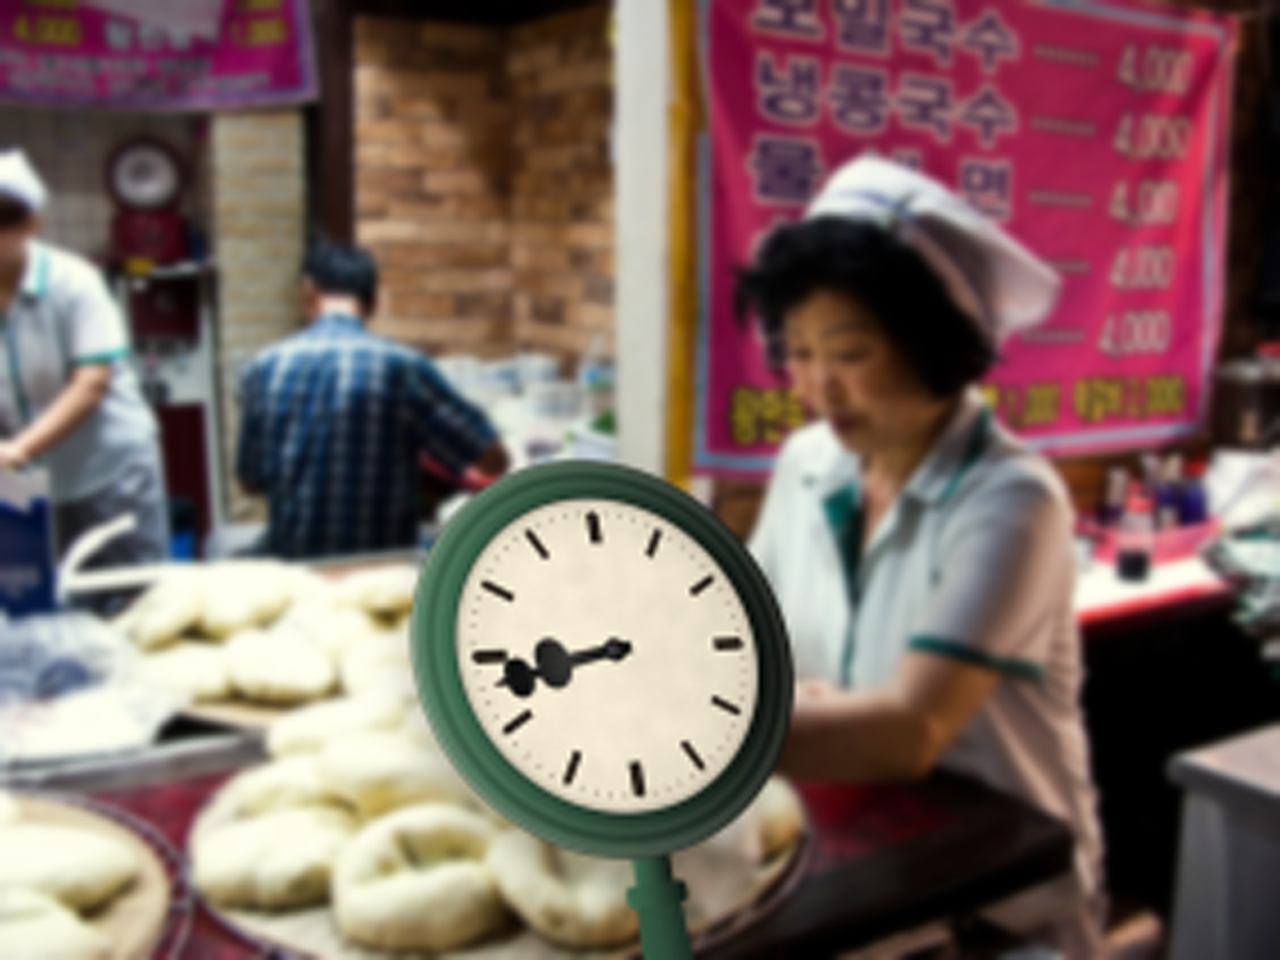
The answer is 8:43
